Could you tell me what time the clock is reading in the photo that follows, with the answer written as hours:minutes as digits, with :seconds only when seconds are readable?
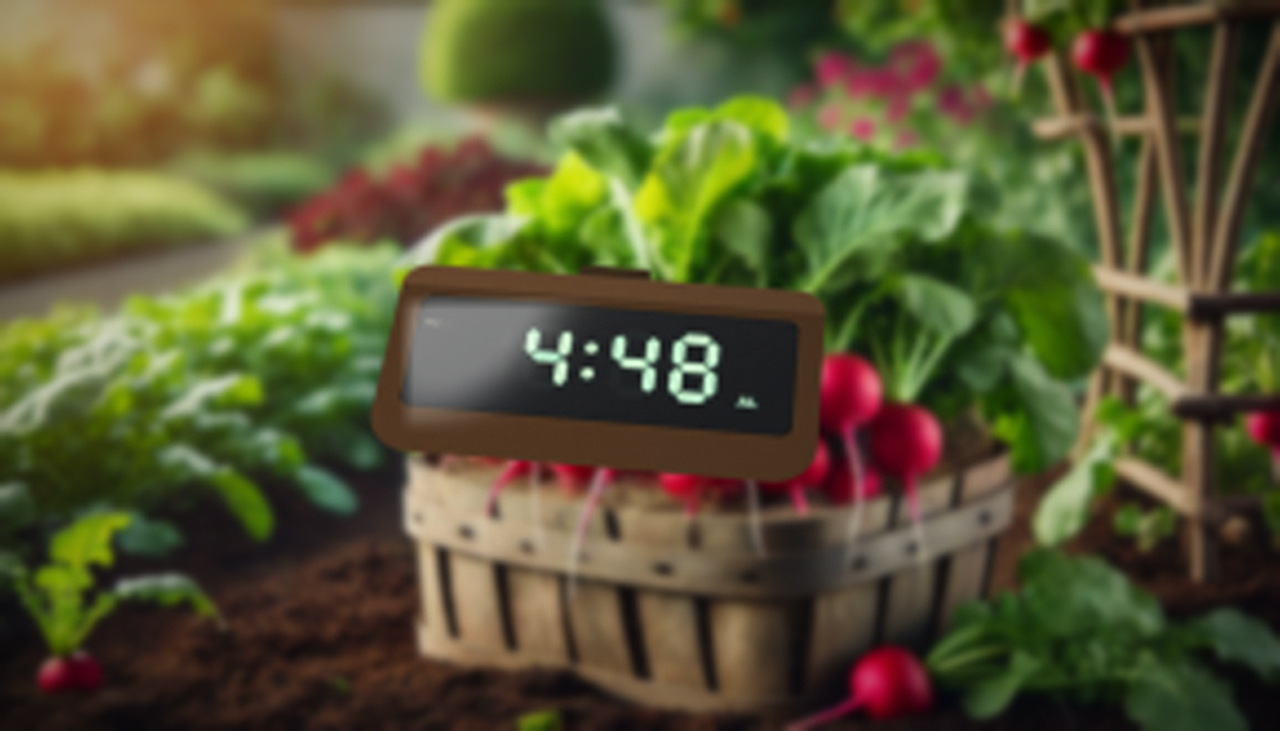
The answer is 4:48
